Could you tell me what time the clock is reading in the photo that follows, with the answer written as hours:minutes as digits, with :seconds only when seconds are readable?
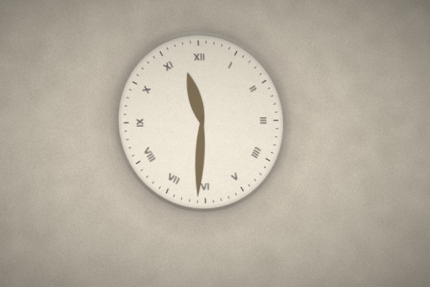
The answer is 11:31
